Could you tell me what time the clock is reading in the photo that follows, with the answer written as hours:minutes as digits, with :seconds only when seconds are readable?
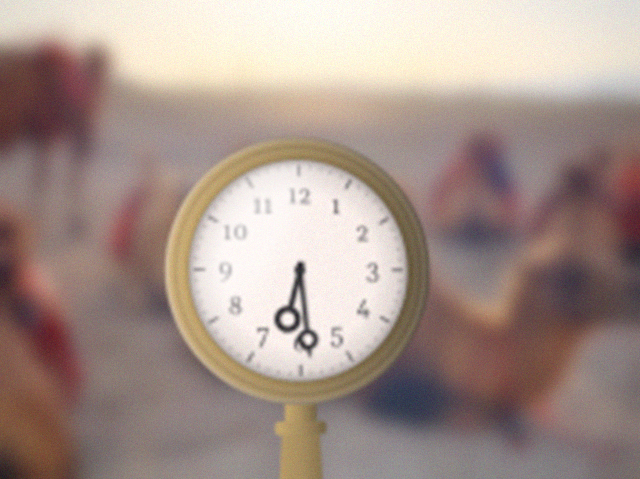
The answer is 6:29
